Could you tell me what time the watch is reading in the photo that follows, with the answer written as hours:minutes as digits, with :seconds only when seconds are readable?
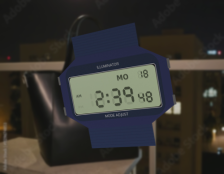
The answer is 2:39:48
